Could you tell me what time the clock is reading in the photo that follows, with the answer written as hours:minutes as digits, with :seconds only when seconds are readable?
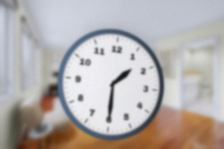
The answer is 1:30
